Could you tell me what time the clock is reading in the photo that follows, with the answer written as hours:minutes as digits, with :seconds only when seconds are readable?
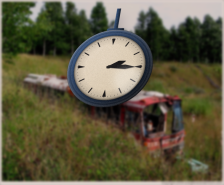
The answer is 2:15
